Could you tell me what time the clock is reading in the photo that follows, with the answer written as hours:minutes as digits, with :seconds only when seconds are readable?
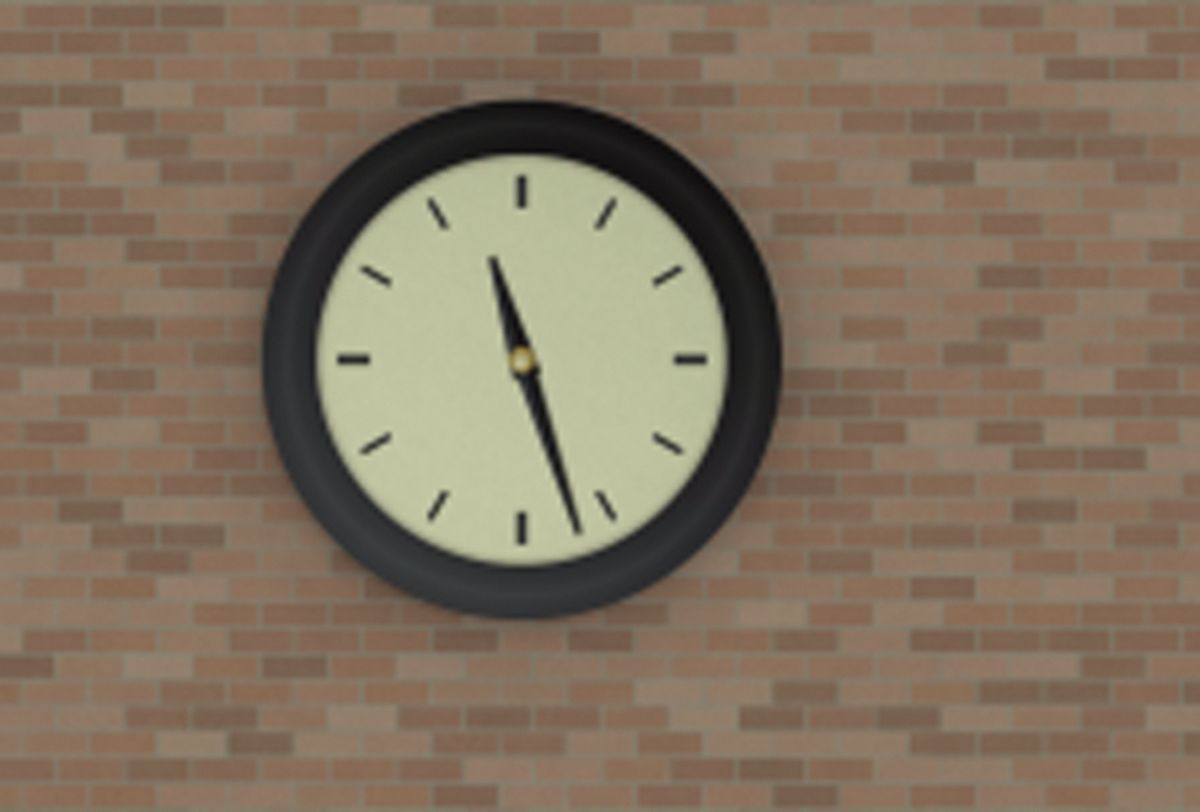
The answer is 11:27
